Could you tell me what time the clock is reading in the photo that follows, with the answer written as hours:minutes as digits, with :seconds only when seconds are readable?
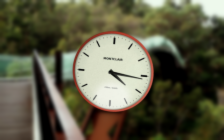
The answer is 4:16
